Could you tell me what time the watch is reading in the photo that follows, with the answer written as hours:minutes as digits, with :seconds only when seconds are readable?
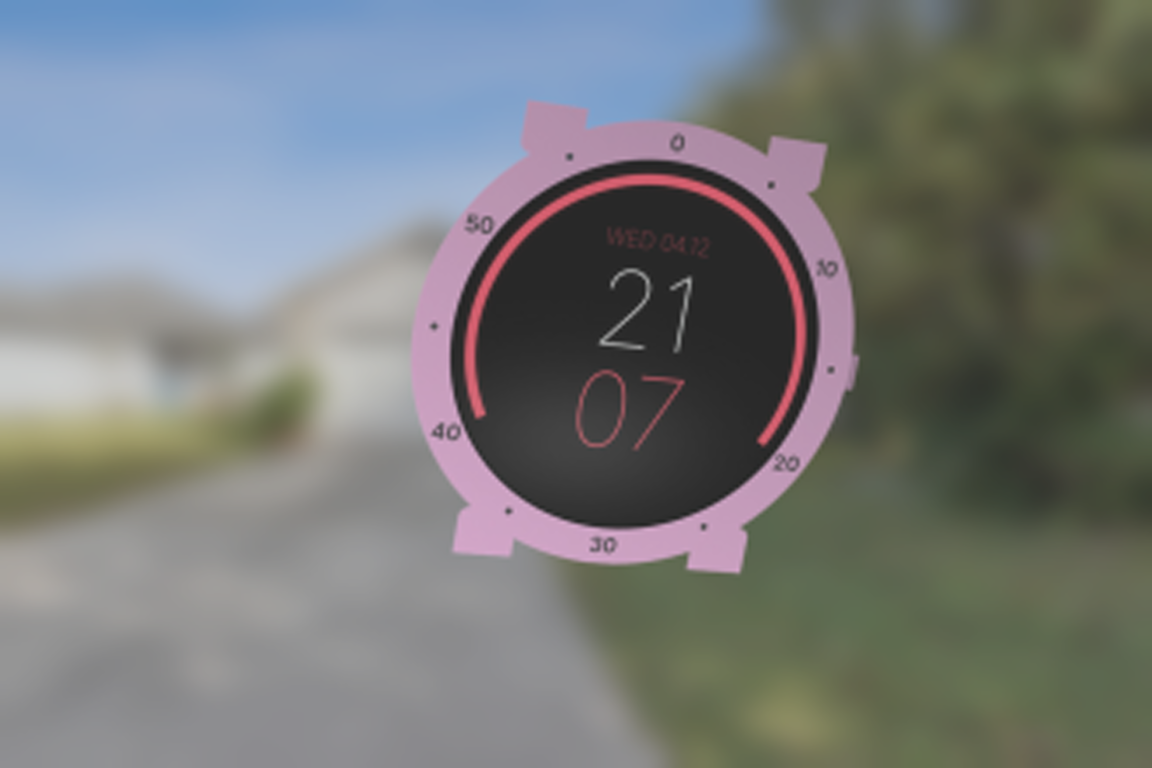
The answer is 21:07
